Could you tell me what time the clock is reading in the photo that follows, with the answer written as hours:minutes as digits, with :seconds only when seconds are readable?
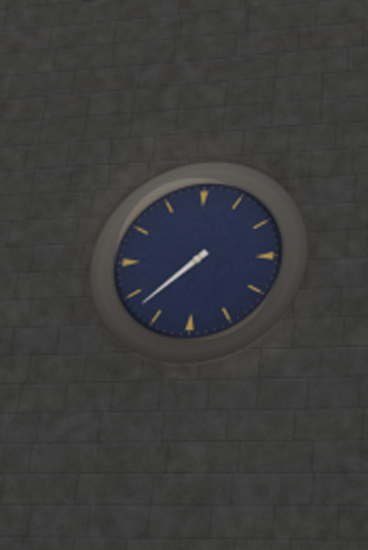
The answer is 7:38
